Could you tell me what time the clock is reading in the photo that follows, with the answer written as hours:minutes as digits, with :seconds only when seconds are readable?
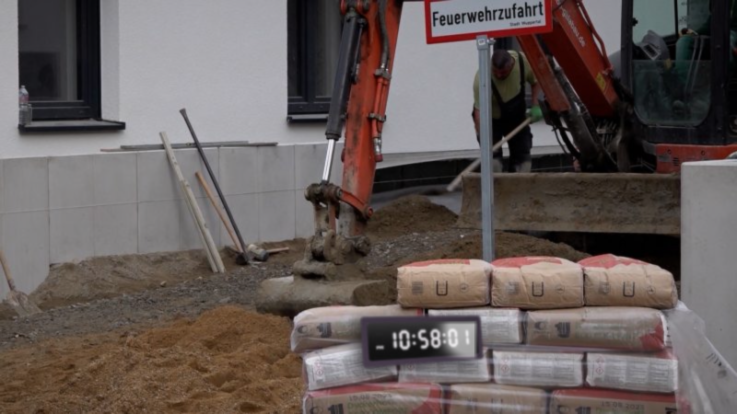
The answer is 10:58:01
